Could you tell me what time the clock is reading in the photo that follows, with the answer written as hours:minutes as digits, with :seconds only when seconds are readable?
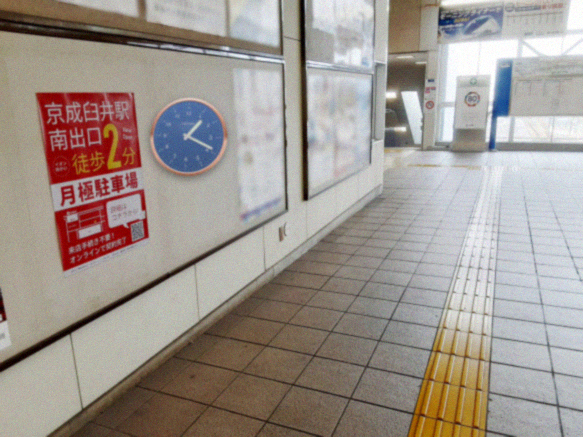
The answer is 1:19
